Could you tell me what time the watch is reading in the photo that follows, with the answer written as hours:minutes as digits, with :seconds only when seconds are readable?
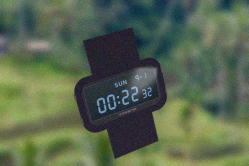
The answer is 0:22:32
